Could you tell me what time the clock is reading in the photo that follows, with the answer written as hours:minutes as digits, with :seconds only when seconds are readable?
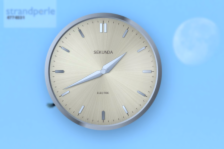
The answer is 1:41
